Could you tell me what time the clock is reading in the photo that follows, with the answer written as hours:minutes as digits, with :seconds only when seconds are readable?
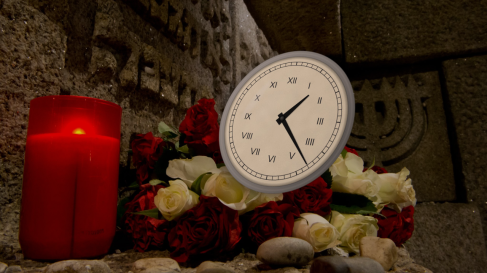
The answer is 1:23
